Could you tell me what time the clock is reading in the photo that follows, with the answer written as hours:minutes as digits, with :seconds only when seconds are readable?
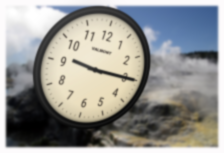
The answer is 9:15
